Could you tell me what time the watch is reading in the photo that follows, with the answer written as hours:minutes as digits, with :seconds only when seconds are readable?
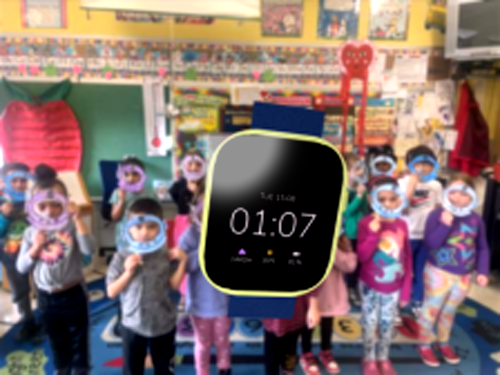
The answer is 1:07
